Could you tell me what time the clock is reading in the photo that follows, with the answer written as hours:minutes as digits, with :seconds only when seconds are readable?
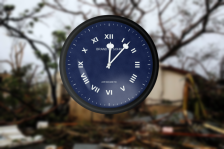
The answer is 12:07
